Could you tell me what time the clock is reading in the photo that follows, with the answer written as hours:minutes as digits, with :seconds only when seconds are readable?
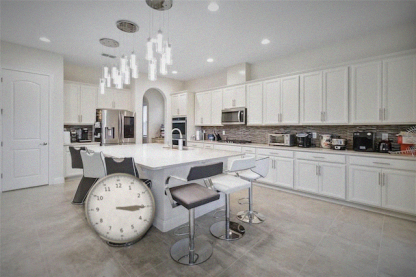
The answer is 3:15
